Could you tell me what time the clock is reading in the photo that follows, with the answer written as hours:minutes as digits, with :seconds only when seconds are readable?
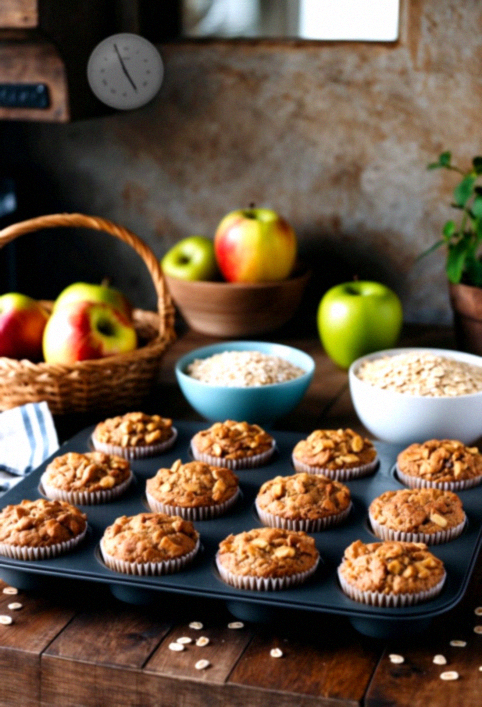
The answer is 4:56
